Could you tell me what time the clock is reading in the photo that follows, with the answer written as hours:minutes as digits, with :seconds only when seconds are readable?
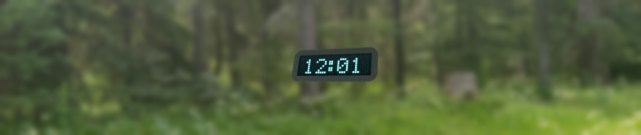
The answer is 12:01
